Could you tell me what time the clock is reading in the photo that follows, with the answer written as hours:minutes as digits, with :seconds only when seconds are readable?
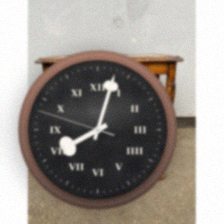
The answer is 8:02:48
